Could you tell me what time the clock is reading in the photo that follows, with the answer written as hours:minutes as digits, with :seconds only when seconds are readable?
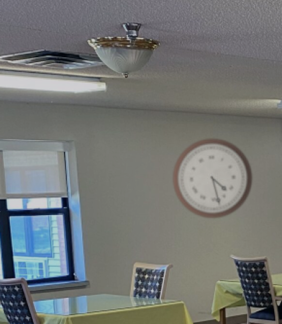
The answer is 4:28
